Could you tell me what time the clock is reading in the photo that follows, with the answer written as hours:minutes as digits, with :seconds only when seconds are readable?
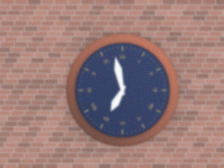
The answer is 6:58
